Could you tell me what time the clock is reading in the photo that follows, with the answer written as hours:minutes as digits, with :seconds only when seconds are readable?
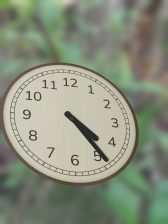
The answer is 4:24
